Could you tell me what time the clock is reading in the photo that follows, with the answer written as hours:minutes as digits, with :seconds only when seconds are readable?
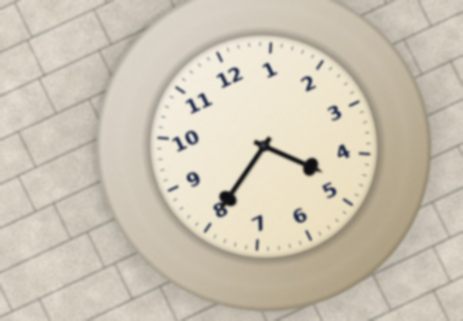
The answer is 4:40
